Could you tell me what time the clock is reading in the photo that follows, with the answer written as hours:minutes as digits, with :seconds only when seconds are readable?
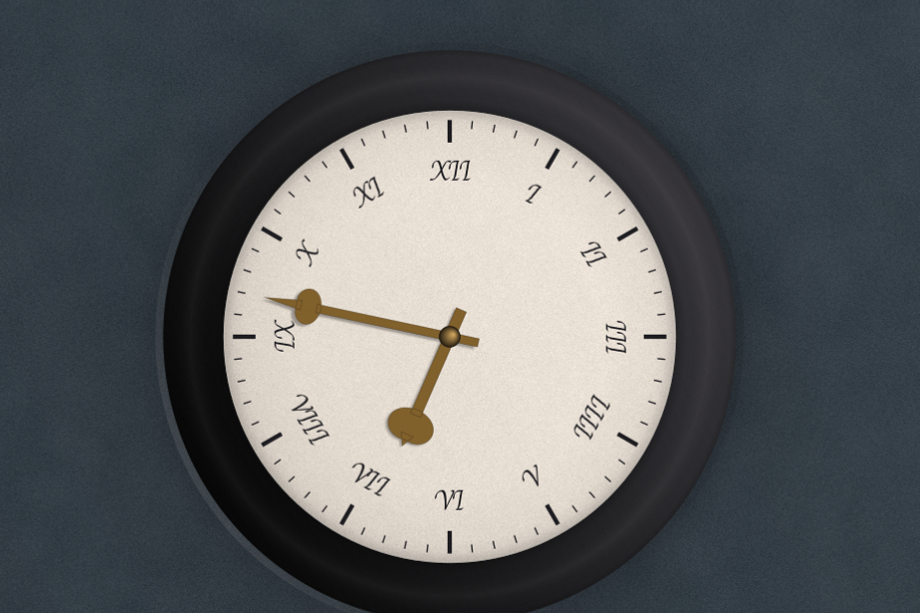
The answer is 6:47
